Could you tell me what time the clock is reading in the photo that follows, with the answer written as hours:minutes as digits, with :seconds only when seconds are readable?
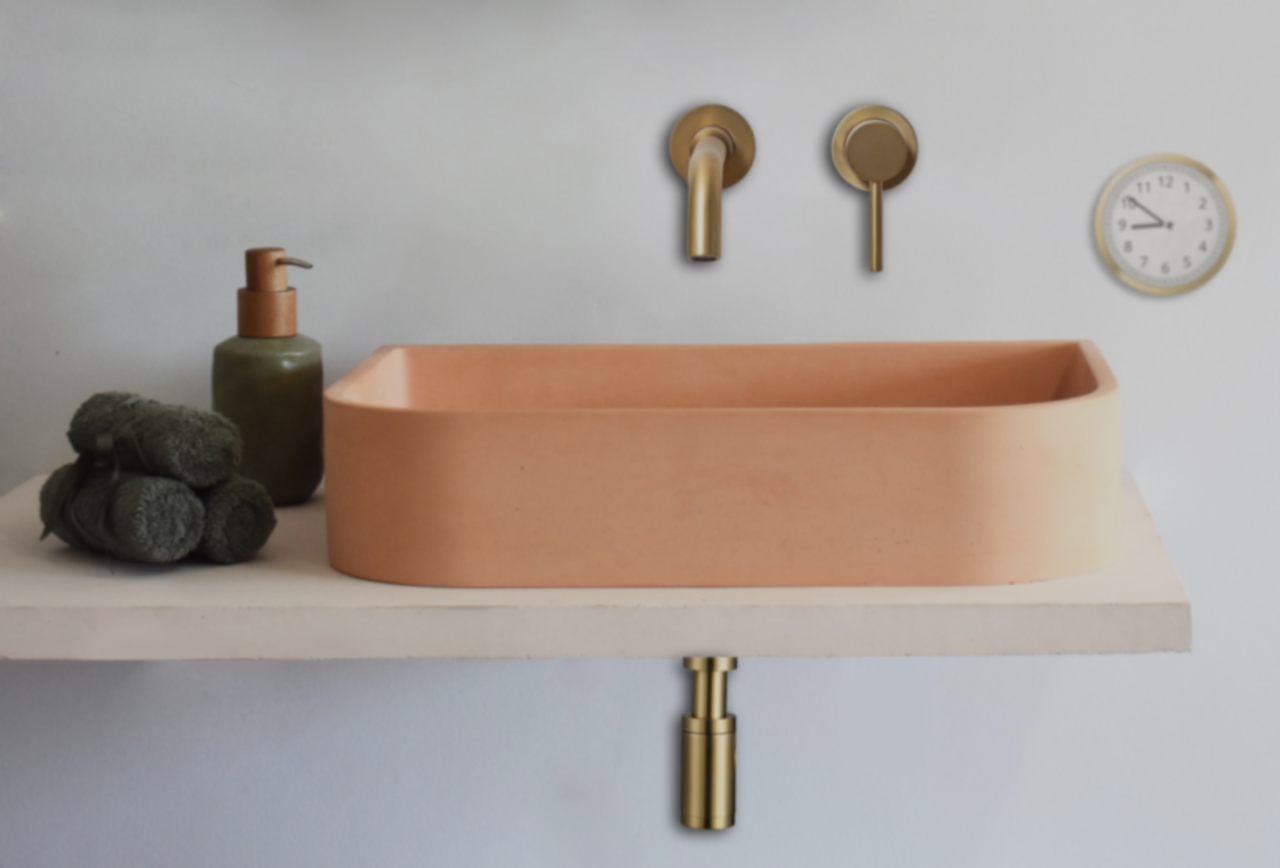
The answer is 8:51
